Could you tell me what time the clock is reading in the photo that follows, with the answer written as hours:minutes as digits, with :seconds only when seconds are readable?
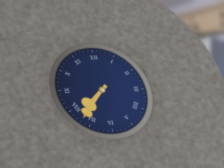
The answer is 7:37
